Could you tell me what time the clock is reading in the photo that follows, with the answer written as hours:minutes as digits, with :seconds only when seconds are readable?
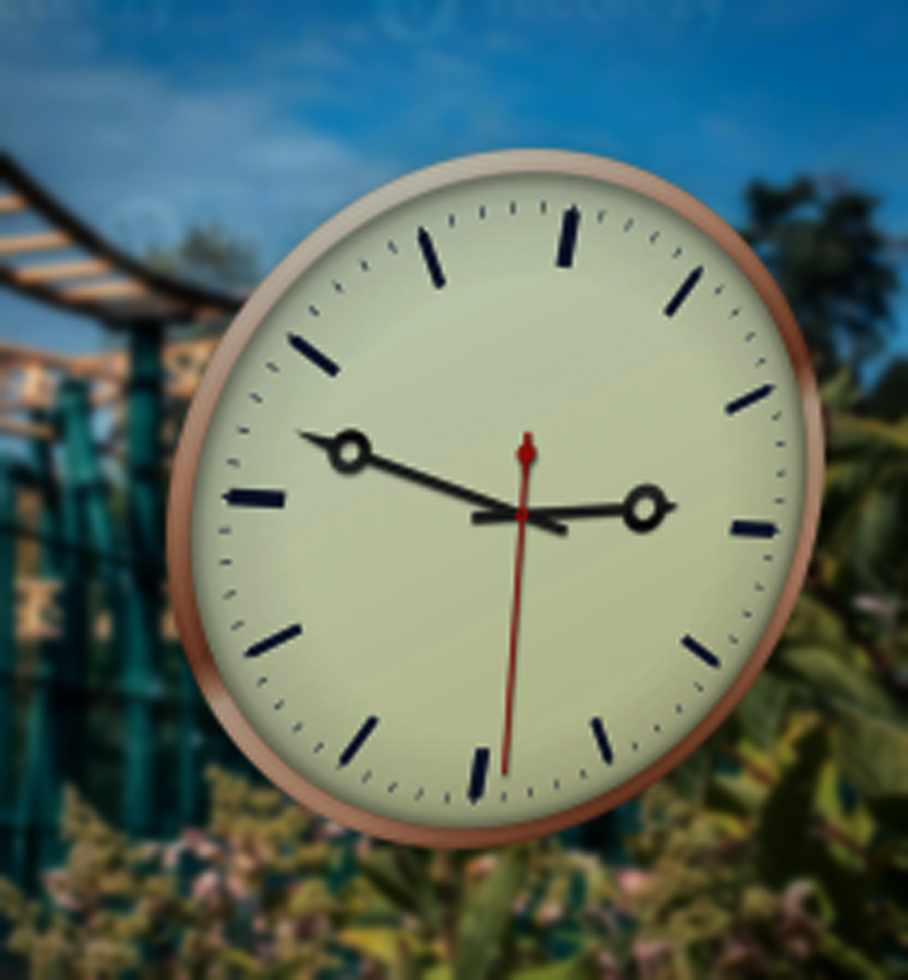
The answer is 2:47:29
